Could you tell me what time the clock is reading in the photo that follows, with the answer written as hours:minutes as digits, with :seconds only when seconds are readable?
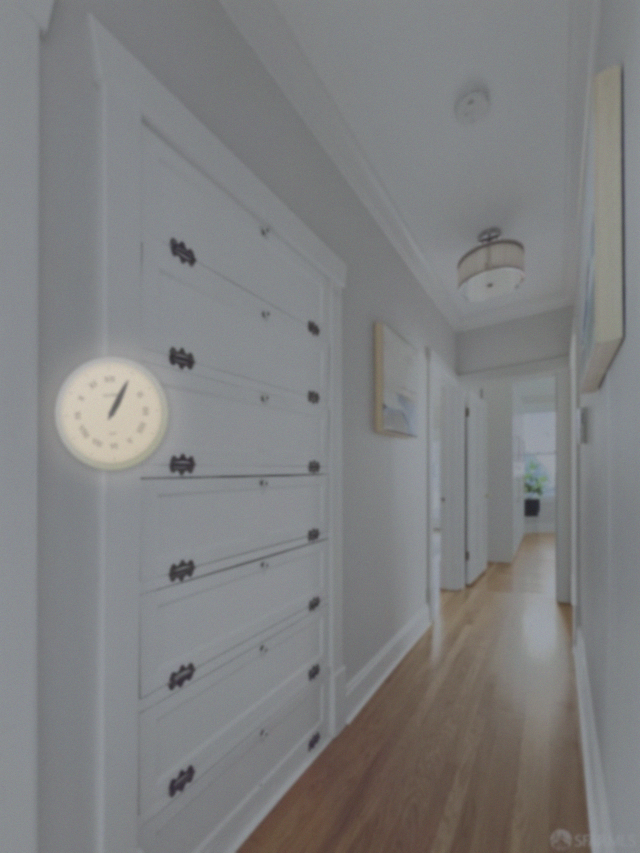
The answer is 1:05
